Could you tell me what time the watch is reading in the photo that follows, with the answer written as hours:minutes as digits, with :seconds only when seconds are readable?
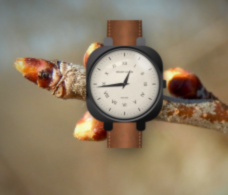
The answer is 12:44
